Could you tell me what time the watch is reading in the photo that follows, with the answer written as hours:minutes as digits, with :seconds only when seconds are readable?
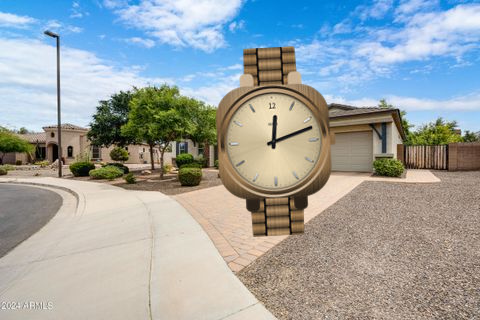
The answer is 12:12
